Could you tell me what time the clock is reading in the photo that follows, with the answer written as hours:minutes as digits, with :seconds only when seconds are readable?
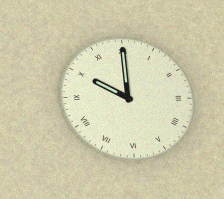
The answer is 10:00
